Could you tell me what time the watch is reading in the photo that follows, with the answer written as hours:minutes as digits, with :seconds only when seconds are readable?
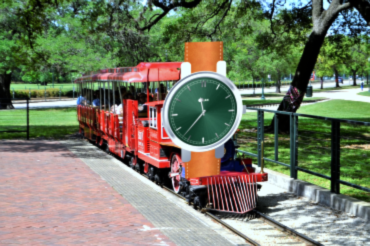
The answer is 11:37
